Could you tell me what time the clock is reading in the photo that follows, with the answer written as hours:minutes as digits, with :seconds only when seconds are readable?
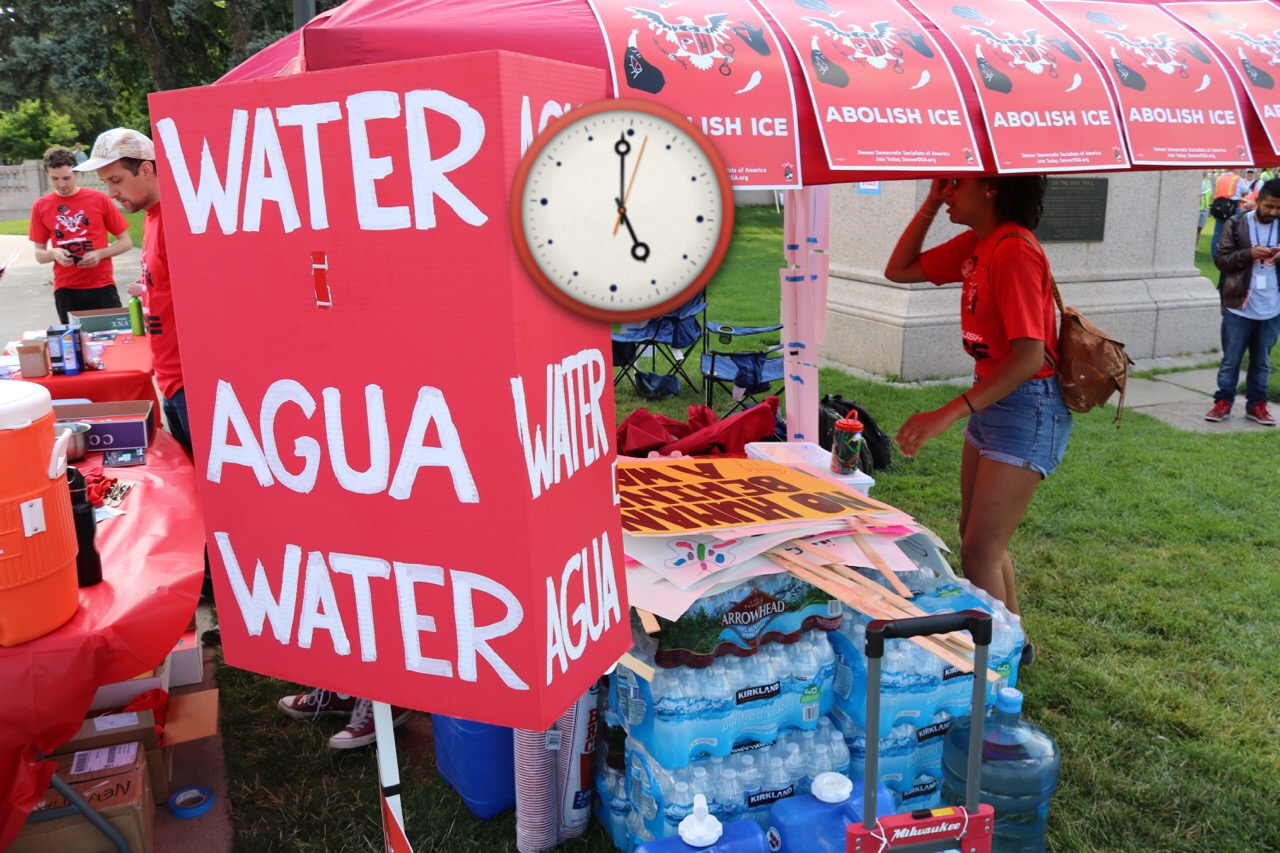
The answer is 4:59:02
